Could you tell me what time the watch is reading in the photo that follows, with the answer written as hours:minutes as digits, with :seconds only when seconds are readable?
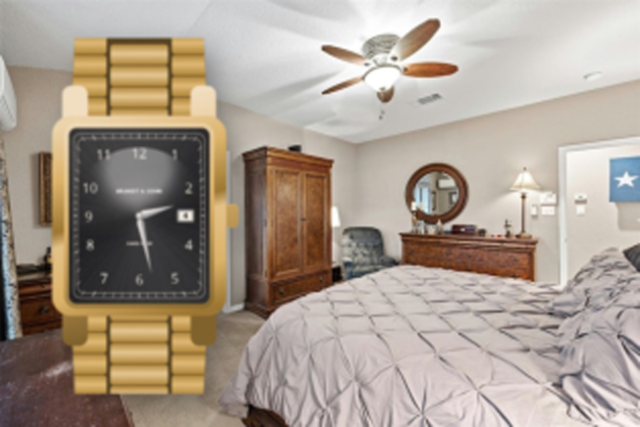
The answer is 2:28
